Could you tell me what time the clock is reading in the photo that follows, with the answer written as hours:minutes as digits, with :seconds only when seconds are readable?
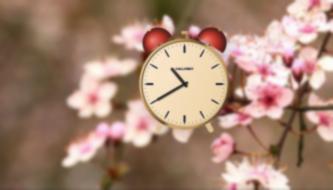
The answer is 10:40
